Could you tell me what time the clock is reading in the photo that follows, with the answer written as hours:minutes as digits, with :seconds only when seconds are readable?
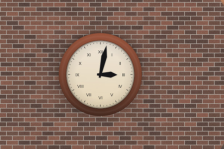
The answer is 3:02
